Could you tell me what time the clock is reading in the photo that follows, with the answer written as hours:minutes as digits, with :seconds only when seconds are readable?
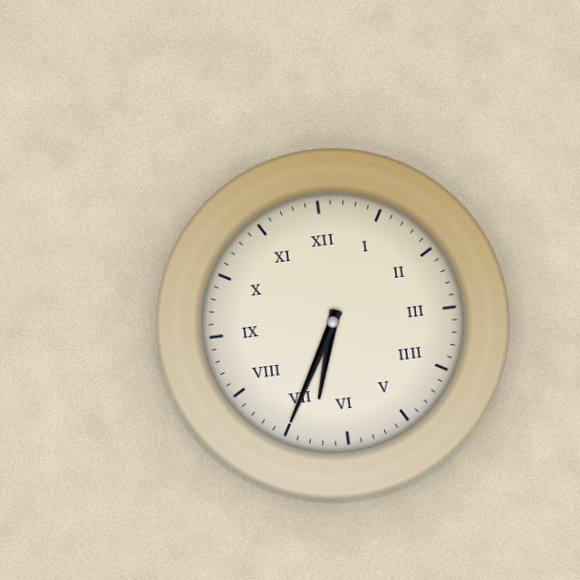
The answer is 6:35
